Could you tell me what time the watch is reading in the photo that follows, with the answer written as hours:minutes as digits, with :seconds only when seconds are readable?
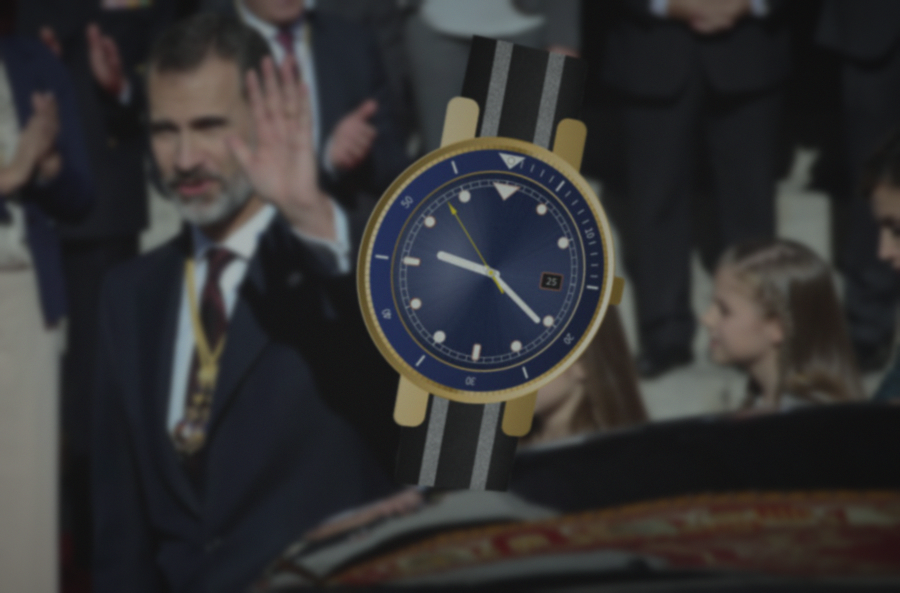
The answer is 9:20:53
